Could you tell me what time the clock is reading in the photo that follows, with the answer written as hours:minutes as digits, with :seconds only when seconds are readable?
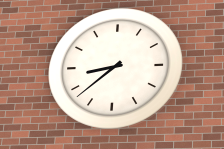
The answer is 8:38
